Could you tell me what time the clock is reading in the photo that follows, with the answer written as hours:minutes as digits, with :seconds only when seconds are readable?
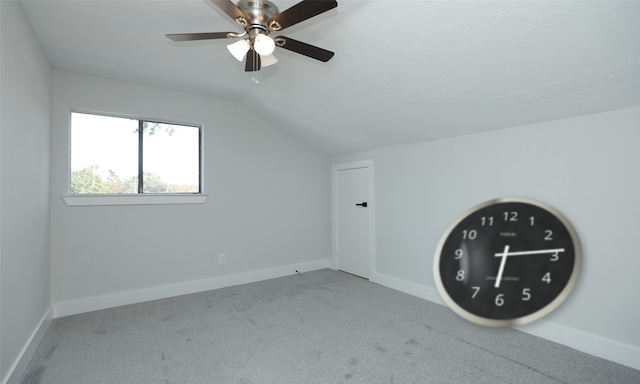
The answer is 6:14
